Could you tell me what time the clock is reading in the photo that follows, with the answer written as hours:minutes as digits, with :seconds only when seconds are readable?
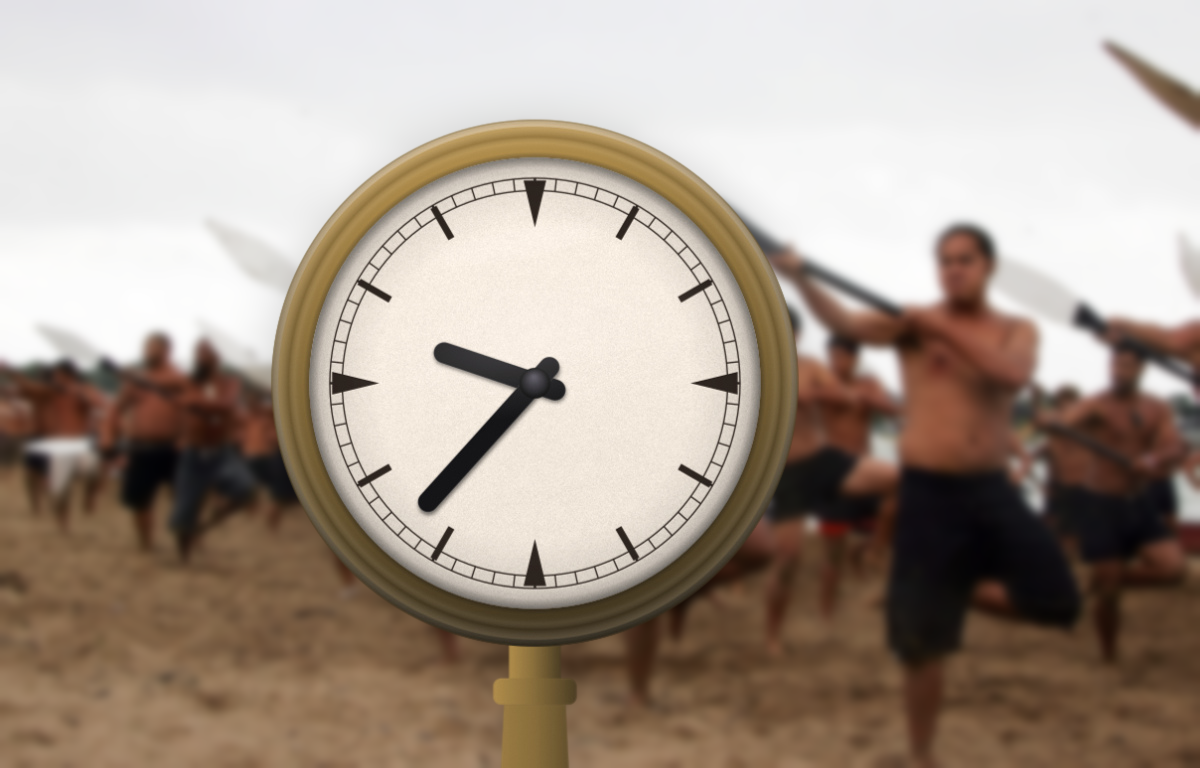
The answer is 9:37
